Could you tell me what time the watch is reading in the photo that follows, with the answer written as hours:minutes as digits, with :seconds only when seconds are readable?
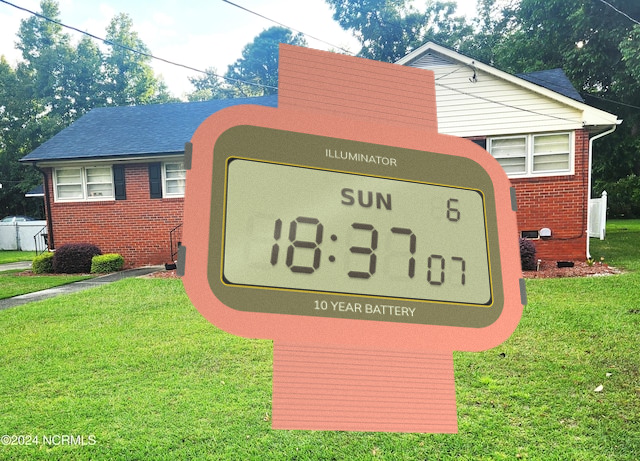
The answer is 18:37:07
